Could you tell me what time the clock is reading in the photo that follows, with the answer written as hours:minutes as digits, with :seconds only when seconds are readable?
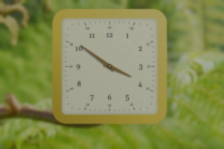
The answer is 3:51
